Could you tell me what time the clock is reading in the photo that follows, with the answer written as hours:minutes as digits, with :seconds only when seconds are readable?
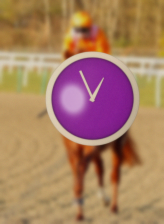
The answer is 12:56
